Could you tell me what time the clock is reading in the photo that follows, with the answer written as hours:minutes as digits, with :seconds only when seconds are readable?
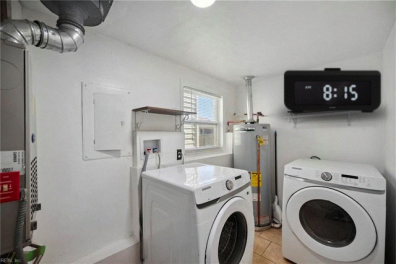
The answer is 8:15
